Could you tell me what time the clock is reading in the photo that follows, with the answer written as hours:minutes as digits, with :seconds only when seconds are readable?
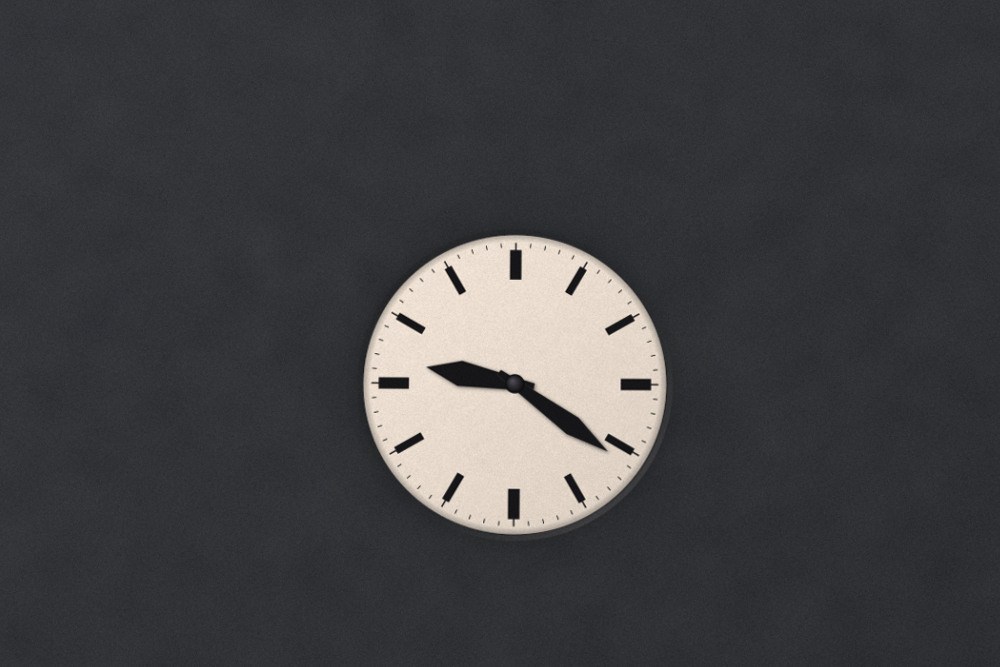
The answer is 9:21
